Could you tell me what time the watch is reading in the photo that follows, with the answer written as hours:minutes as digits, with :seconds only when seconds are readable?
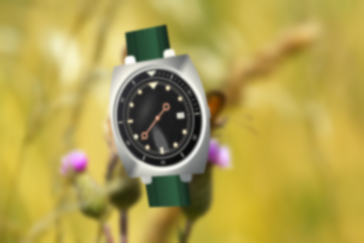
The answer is 1:38
